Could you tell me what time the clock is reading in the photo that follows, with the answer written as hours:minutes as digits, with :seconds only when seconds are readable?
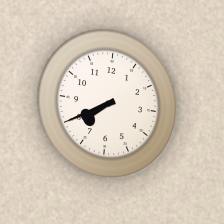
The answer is 7:40
